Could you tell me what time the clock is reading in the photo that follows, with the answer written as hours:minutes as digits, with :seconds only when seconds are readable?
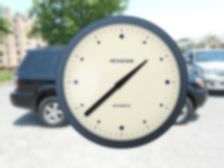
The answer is 1:38
